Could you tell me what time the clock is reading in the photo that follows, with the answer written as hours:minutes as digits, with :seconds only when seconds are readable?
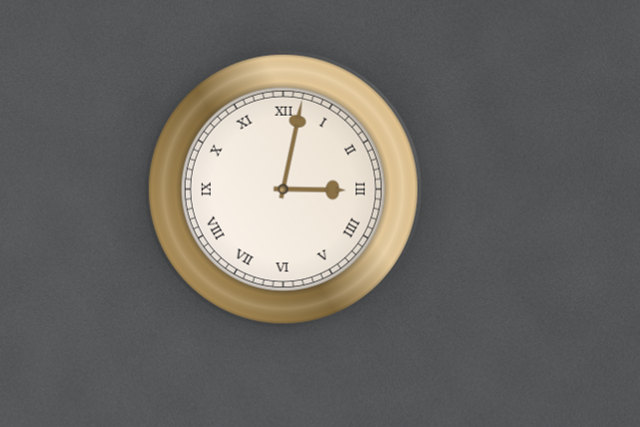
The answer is 3:02
